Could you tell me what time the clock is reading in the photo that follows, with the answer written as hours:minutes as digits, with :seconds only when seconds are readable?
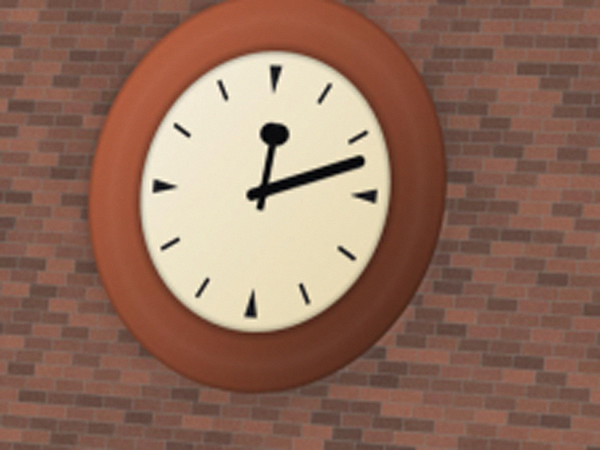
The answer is 12:12
